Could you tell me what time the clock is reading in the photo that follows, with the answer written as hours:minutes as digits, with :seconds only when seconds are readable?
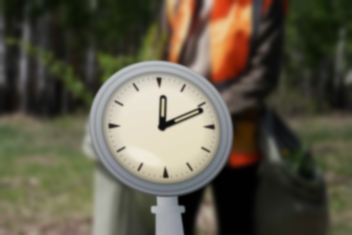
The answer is 12:11
